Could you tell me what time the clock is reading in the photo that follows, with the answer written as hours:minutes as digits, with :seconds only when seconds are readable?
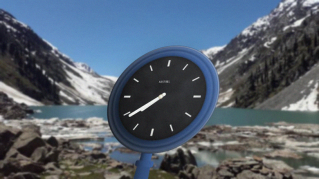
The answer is 7:39
